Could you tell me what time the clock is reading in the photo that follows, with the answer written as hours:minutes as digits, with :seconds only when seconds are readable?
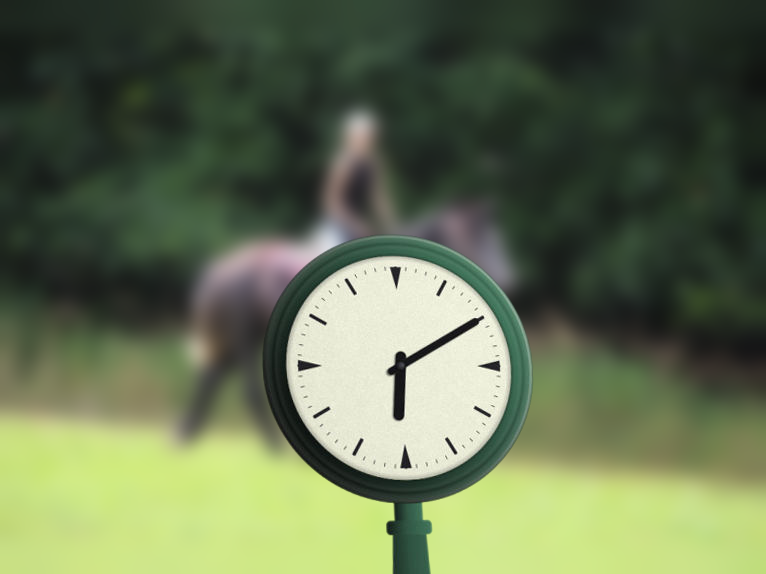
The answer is 6:10
